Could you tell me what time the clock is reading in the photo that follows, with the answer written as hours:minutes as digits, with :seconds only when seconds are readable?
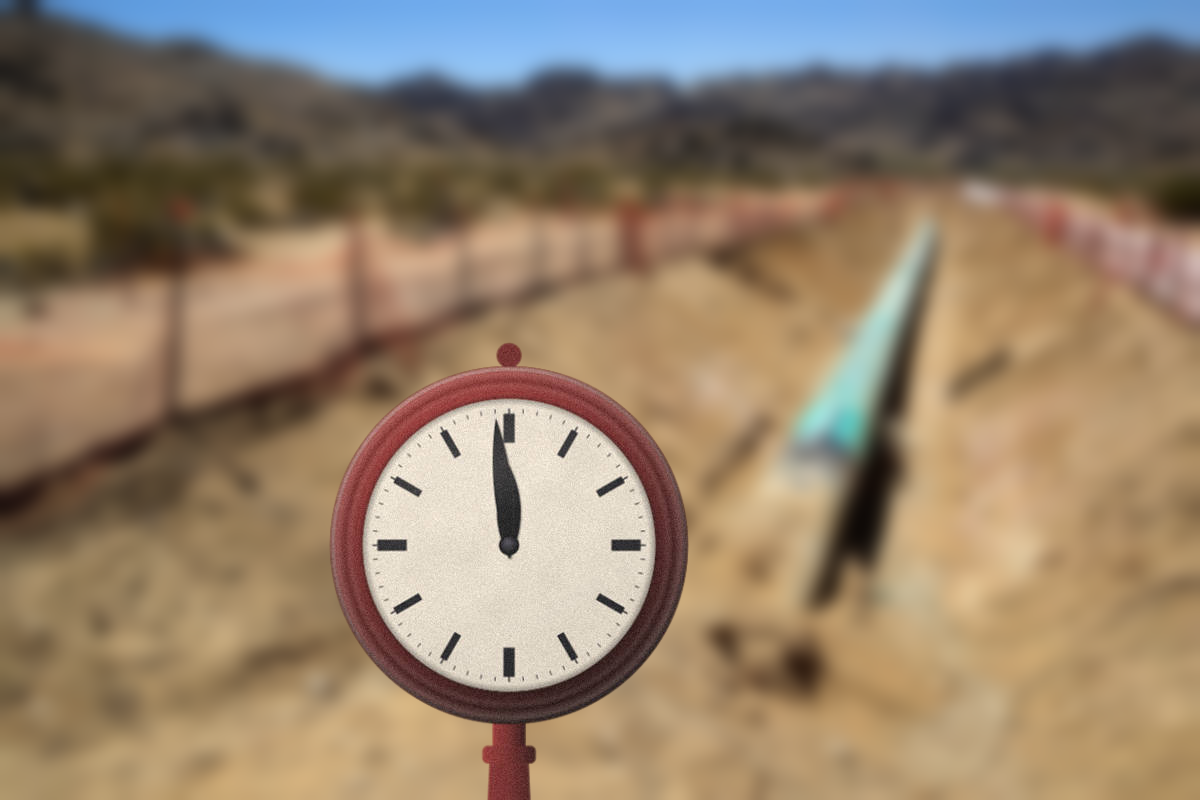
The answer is 11:59
